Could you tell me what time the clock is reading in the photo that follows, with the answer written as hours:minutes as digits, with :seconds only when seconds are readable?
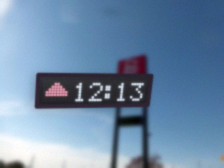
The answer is 12:13
